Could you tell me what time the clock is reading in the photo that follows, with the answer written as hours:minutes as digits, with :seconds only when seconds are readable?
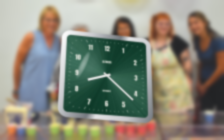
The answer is 8:22
